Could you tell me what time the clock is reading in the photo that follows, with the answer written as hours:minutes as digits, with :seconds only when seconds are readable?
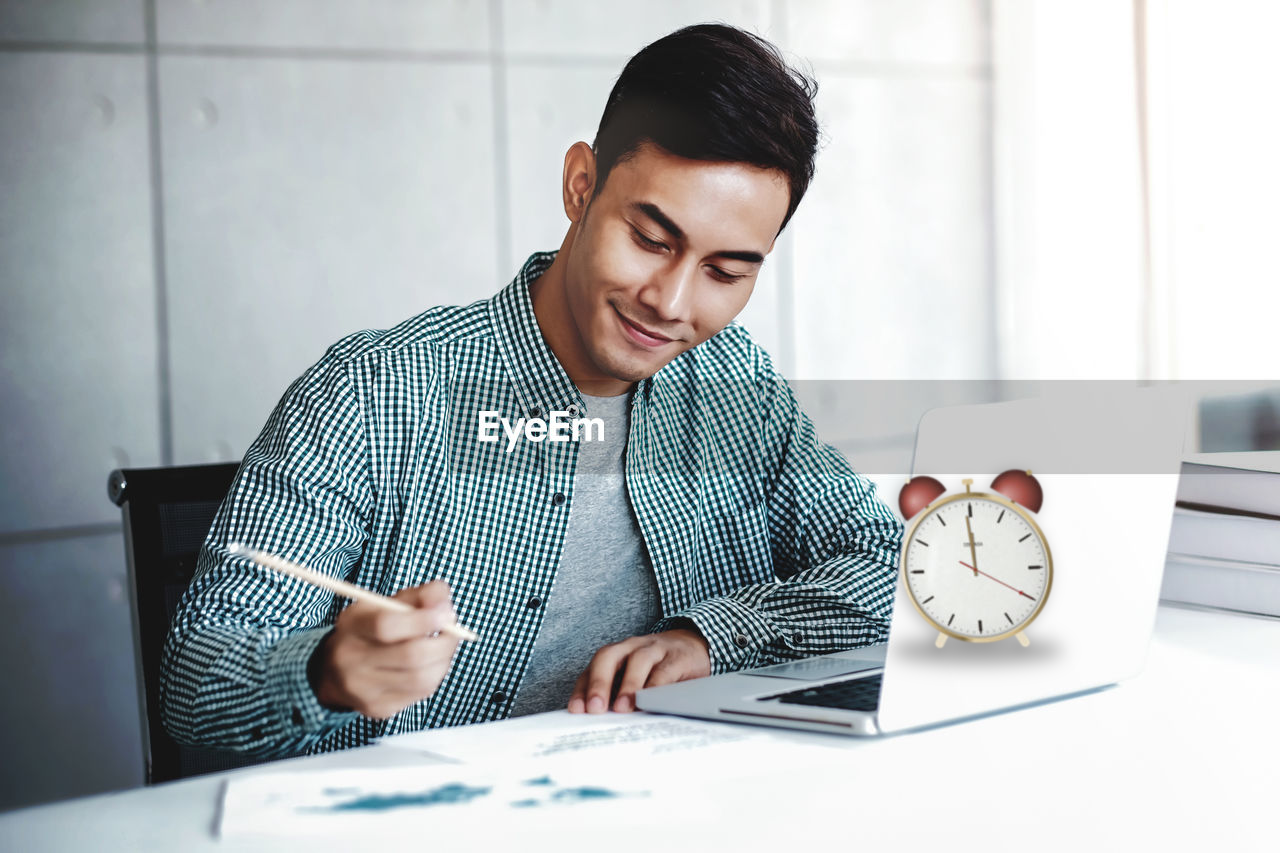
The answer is 11:59:20
